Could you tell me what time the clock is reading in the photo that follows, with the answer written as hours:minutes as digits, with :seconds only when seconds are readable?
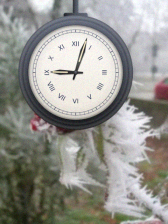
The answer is 9:03
